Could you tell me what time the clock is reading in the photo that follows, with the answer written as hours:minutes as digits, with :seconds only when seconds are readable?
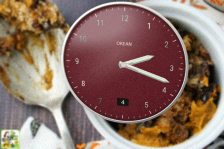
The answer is 2:18
